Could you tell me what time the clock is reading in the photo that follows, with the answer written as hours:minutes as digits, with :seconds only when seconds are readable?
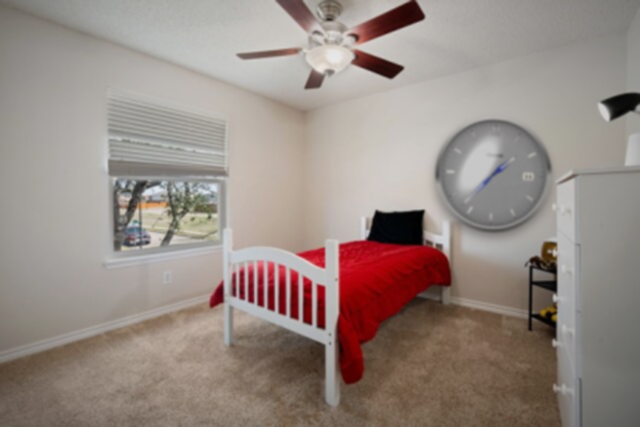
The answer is 1:37
